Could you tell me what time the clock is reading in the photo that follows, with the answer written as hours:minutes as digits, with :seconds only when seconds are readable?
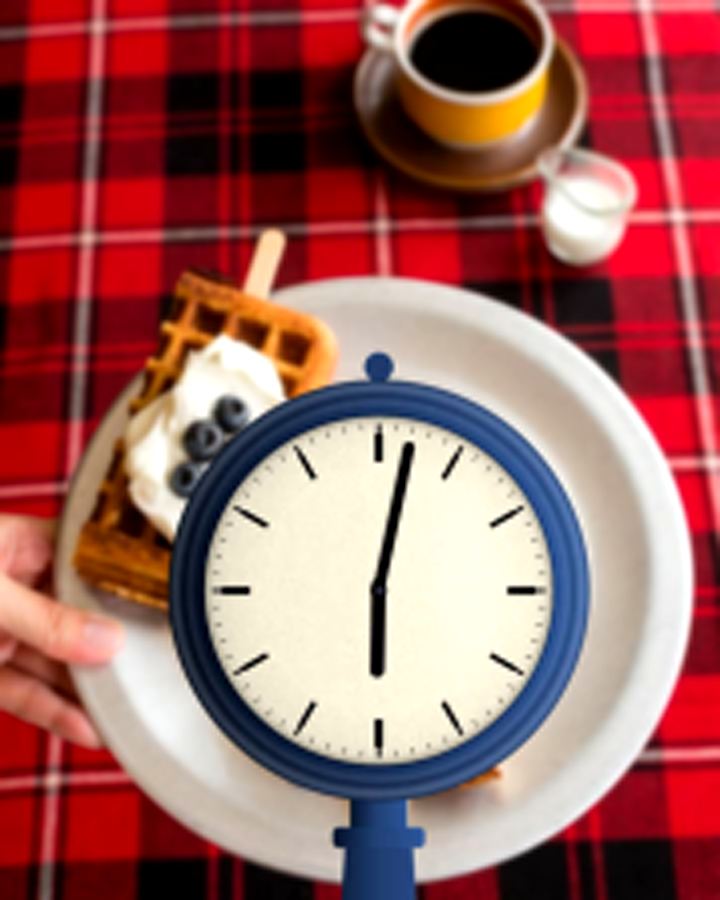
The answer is 6:02
